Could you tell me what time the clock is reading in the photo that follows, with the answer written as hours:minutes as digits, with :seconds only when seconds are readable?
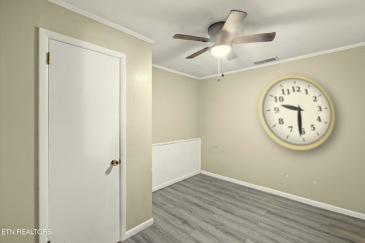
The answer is 9:31
